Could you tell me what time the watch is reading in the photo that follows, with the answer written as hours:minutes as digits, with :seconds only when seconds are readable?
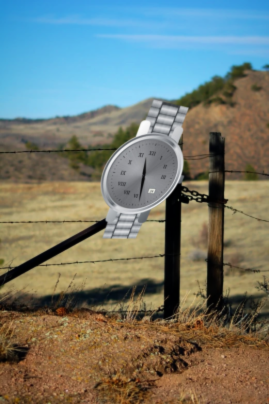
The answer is 11:28
